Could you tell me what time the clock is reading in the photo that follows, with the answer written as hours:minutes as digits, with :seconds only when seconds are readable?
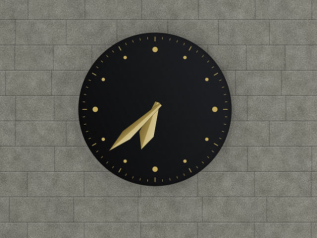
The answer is 6:38
